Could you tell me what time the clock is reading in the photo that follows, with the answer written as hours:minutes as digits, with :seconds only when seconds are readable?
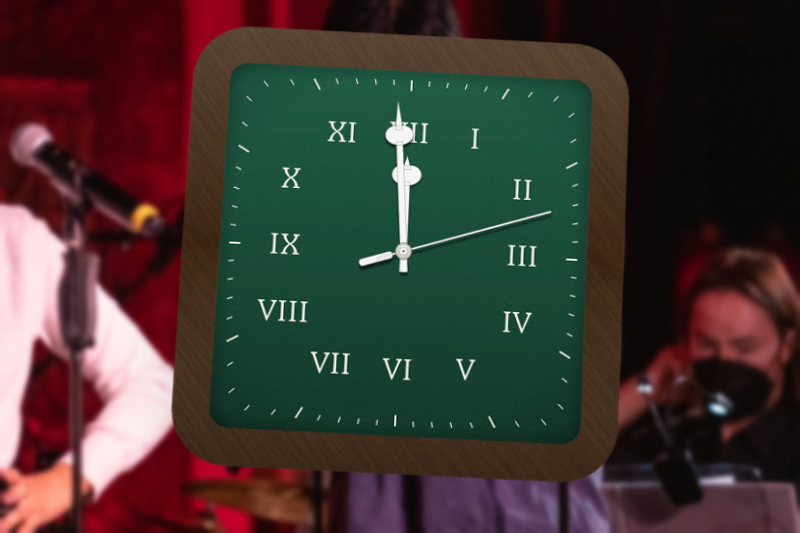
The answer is 11:59:12
